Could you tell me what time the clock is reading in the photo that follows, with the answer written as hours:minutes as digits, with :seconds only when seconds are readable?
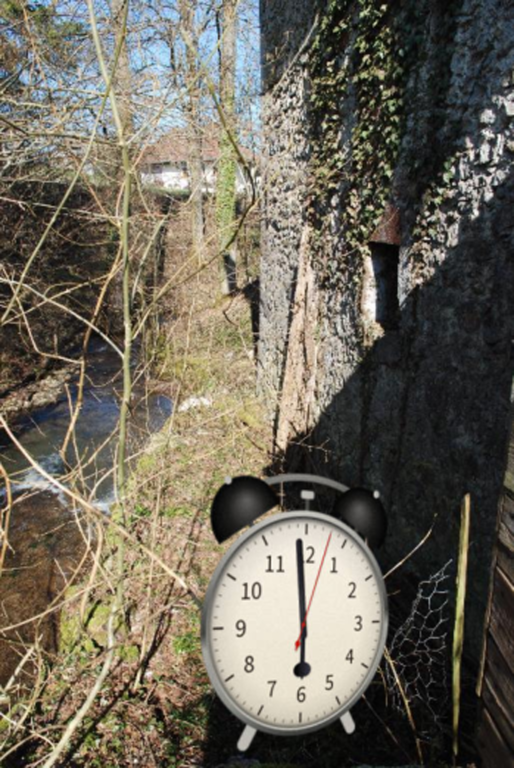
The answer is 5:59:03
